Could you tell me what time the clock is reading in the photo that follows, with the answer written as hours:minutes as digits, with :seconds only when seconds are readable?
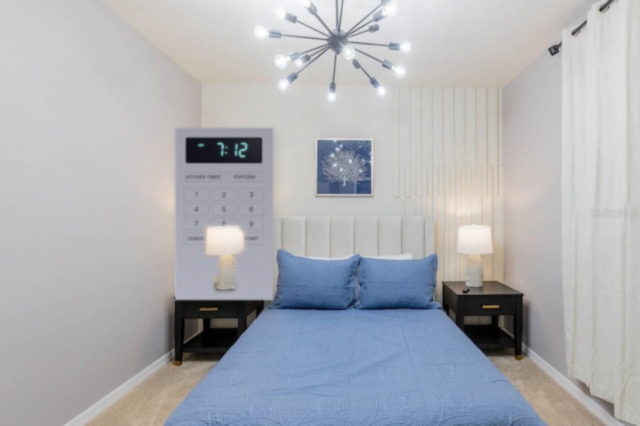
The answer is 7:12
